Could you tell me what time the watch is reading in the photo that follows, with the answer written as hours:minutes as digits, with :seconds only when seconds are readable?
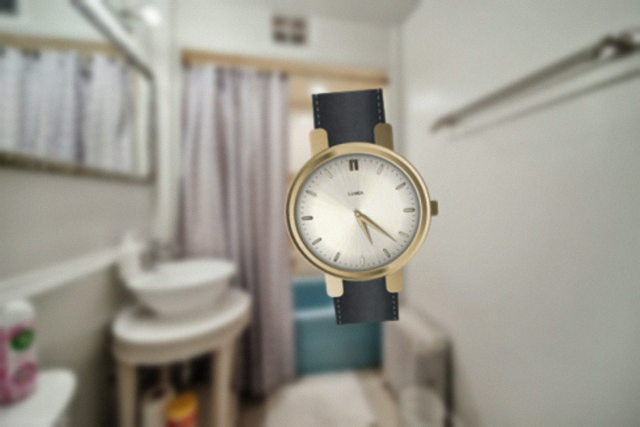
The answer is 5:22
